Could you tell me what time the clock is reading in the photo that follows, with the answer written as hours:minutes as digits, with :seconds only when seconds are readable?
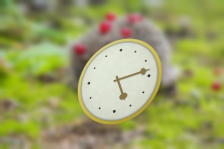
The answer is 5:13
